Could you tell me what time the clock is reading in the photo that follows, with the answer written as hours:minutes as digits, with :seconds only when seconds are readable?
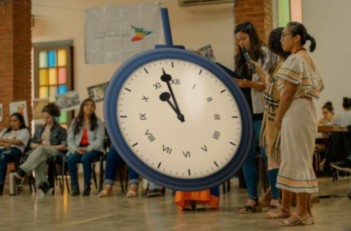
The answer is 10:58
